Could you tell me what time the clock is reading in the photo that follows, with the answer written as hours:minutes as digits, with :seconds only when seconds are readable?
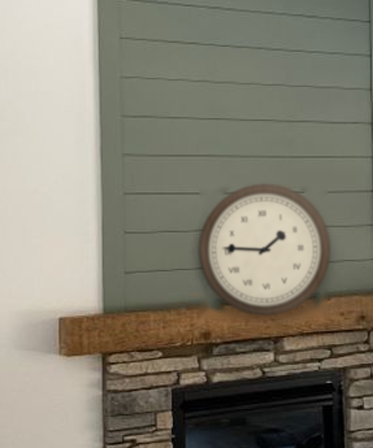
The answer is 1:46
